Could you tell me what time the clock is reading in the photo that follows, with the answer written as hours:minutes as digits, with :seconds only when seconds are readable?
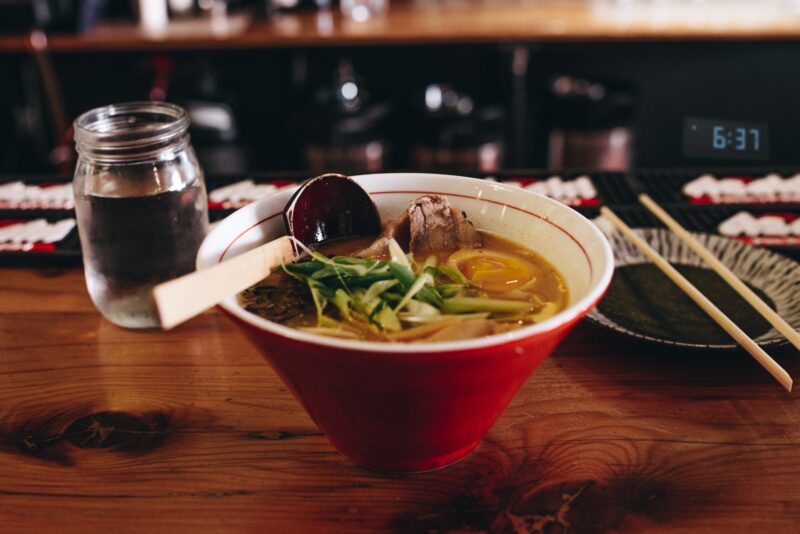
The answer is 6:37
